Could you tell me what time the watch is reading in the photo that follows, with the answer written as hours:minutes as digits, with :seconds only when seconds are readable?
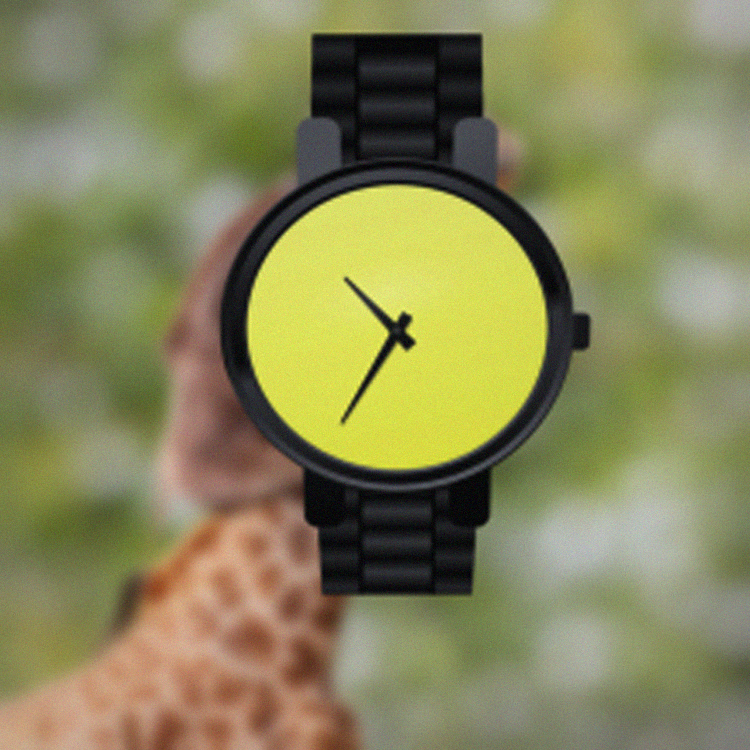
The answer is 10:35
